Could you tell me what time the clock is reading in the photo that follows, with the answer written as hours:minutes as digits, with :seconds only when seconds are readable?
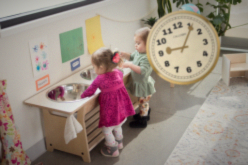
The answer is 9:06
